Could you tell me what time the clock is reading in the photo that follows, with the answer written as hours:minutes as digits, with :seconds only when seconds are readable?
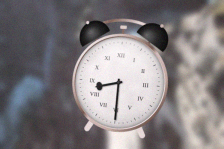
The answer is 8:30
